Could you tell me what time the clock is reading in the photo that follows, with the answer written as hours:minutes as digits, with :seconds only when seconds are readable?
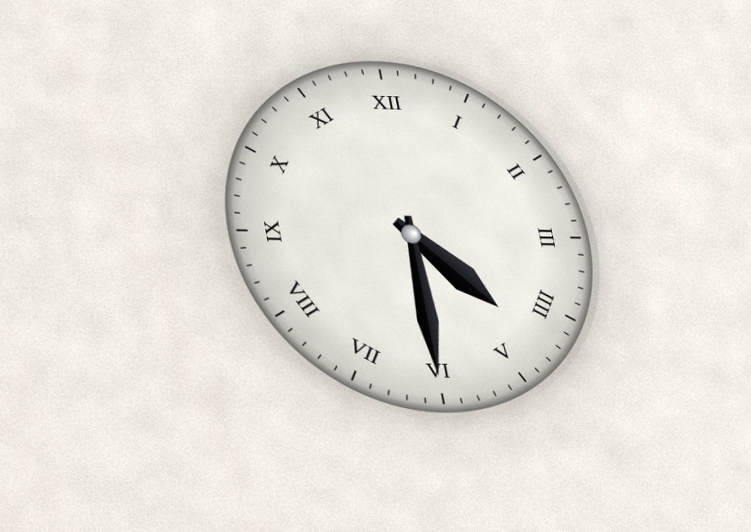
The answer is 4:30
